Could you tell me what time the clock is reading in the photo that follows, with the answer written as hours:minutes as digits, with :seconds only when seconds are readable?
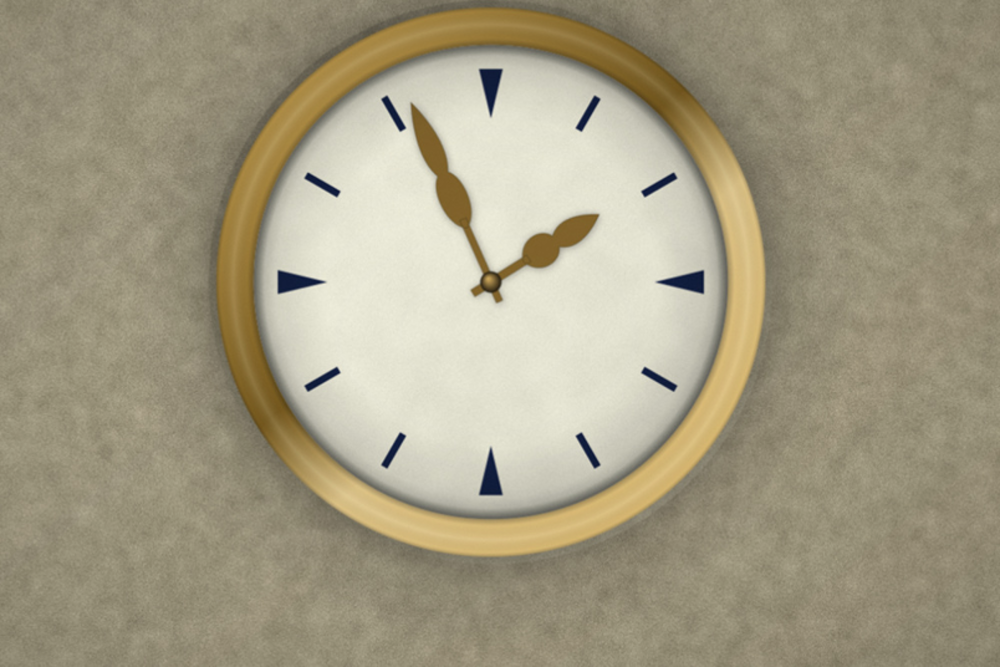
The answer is 1:56
